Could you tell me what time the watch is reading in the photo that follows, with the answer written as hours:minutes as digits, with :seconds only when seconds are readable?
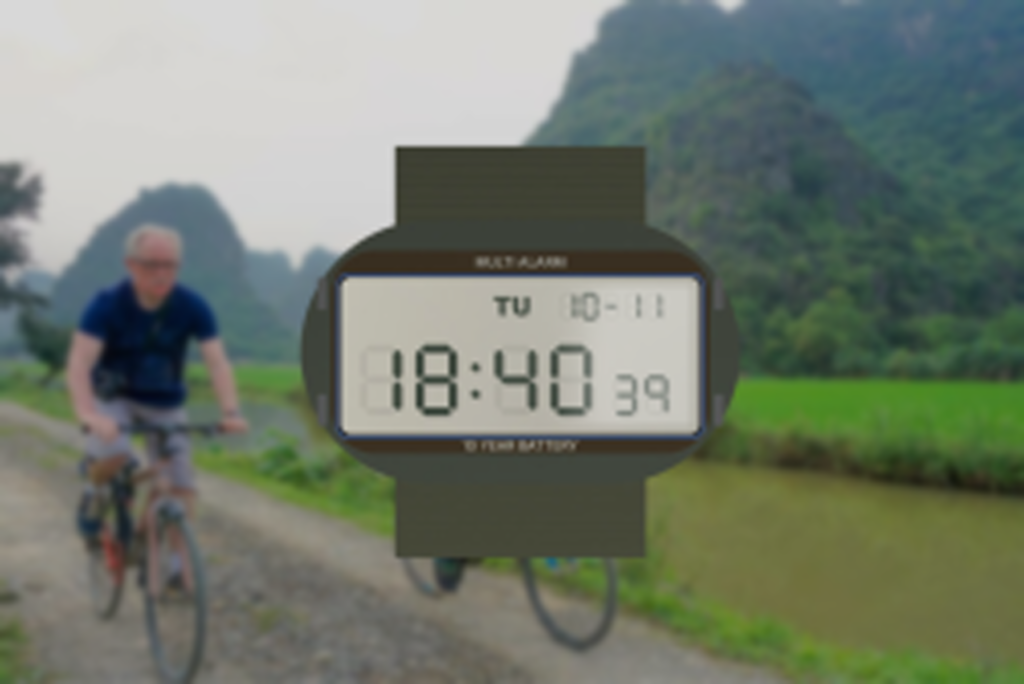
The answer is 18:40:39
